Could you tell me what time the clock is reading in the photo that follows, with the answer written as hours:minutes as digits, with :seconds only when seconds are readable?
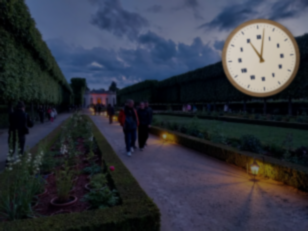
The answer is 11:02
